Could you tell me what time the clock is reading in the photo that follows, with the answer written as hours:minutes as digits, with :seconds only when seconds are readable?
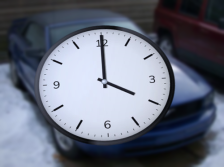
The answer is 4:00
